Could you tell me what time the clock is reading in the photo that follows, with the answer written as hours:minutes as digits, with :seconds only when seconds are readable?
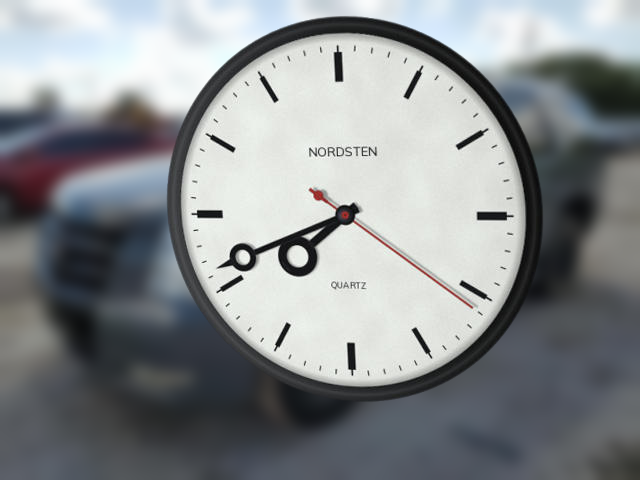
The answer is 7:41:21
